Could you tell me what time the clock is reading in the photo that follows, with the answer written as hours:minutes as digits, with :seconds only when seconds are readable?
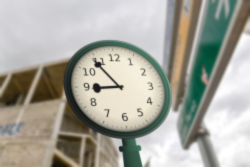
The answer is 8:54
